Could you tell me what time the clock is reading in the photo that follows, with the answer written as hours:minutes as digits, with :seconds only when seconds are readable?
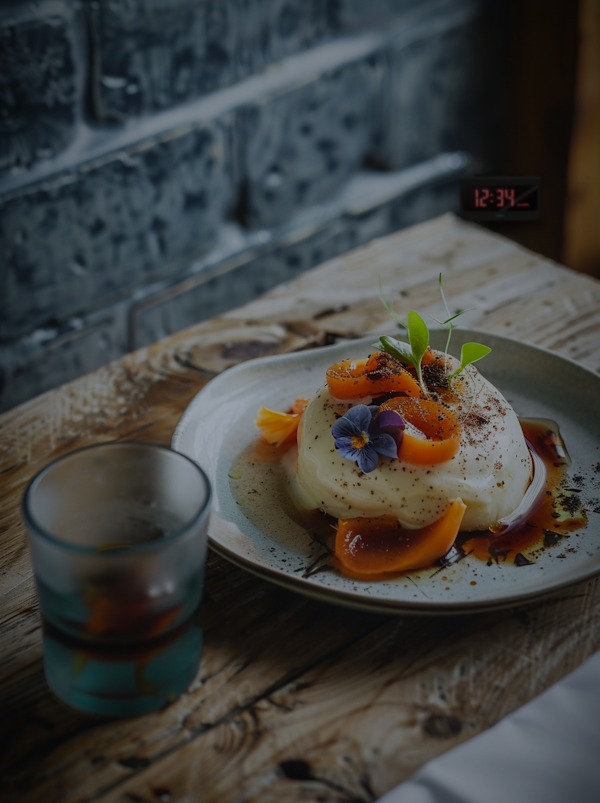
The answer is 12:34
